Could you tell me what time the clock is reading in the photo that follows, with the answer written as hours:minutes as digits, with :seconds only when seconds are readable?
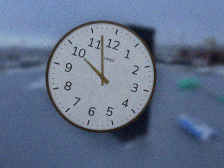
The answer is 9:57
